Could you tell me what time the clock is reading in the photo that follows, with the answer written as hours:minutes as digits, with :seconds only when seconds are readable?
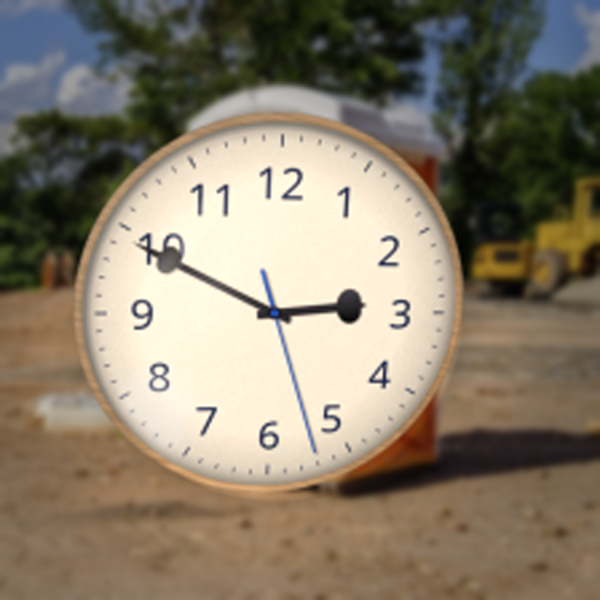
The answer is 2:49:27
